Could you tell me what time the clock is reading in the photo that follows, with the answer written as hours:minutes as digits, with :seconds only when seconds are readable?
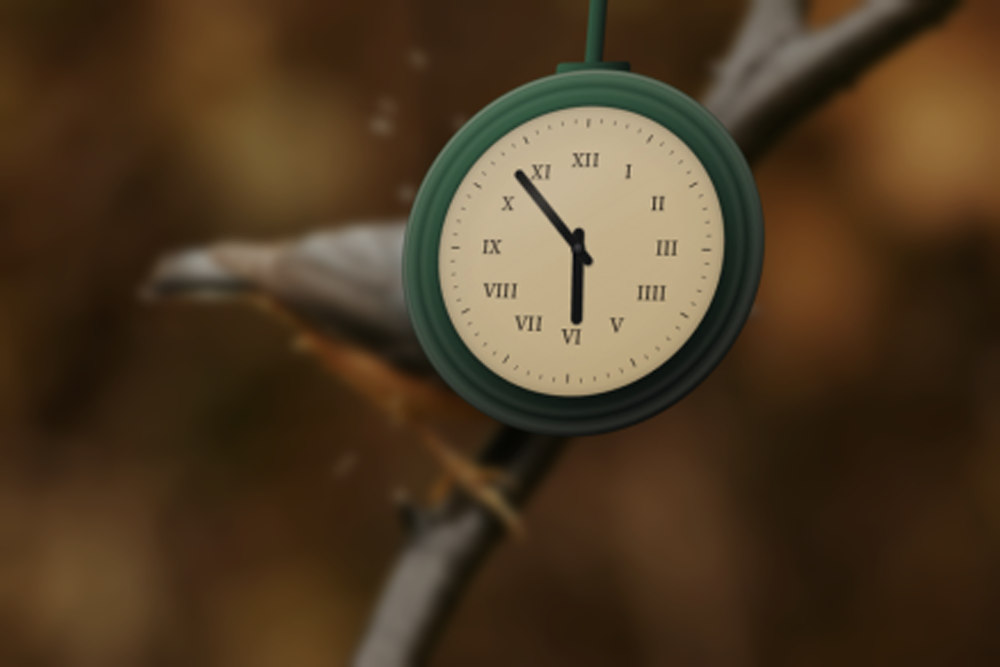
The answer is 5:53
